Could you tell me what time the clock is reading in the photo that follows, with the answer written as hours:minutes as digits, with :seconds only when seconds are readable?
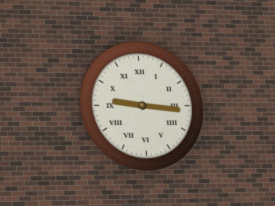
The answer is 9:16
